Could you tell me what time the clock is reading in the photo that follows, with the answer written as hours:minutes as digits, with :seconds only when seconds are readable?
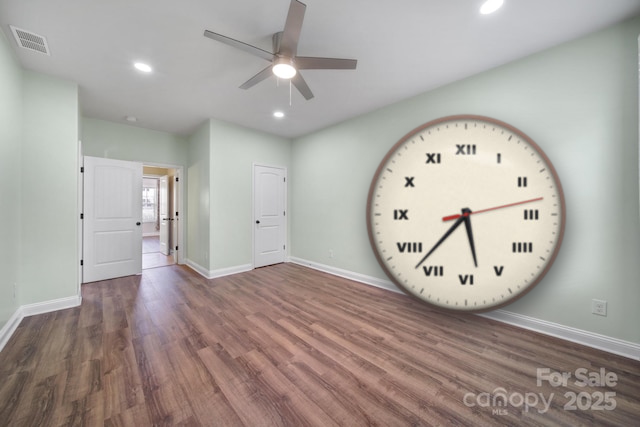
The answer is 5:37:13
